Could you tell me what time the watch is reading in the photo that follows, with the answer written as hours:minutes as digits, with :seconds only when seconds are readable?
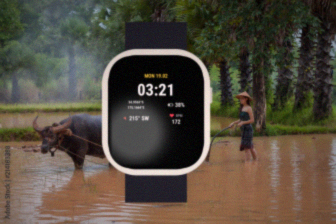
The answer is 3:21
